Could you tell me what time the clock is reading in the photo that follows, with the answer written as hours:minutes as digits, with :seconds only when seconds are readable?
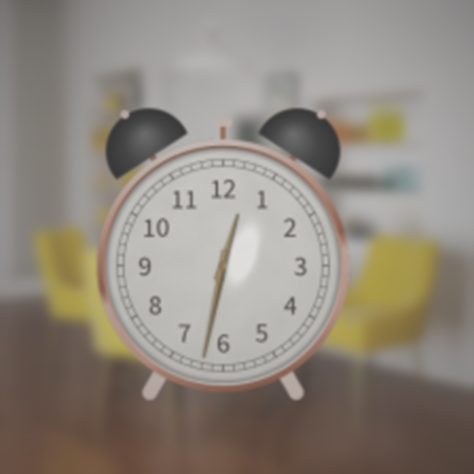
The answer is 12:32
